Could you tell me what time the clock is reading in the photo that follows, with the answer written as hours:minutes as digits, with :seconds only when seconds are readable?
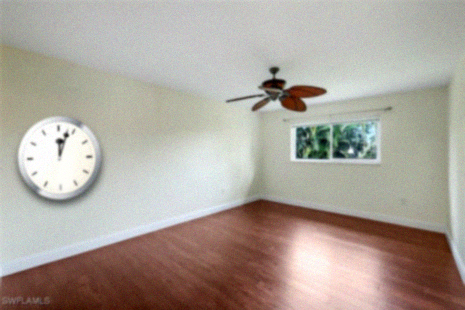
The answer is 12:03
